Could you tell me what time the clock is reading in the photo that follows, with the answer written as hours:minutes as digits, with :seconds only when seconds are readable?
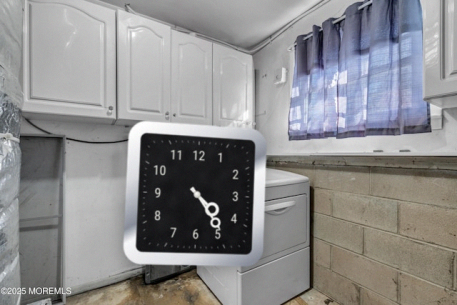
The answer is 4:24
